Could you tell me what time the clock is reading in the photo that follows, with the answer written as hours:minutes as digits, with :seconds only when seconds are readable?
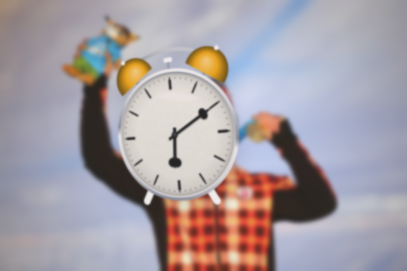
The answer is 6:10
